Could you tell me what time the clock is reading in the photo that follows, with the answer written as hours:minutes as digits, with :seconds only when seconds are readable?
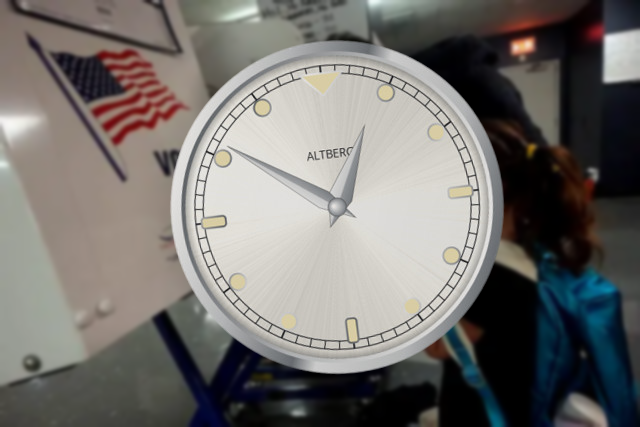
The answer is 12:51
